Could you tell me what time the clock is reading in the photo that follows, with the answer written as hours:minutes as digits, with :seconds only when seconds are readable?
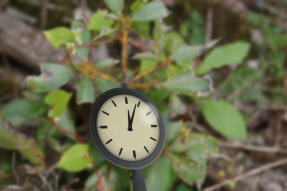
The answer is 12:04
